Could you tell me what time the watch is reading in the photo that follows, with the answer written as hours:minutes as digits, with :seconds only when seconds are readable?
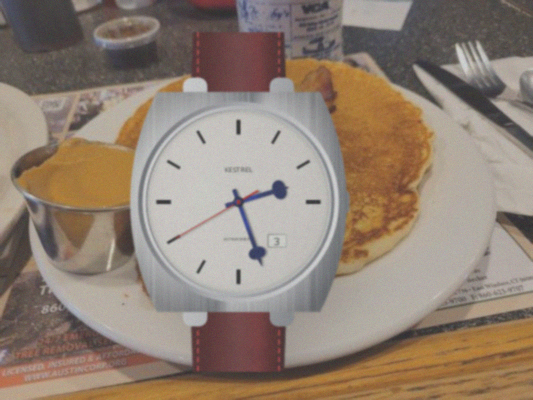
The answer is 2:26:40
